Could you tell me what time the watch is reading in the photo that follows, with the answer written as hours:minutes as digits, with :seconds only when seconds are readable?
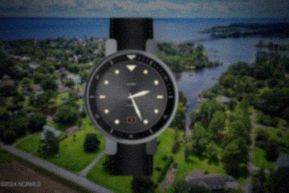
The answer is 2:26
